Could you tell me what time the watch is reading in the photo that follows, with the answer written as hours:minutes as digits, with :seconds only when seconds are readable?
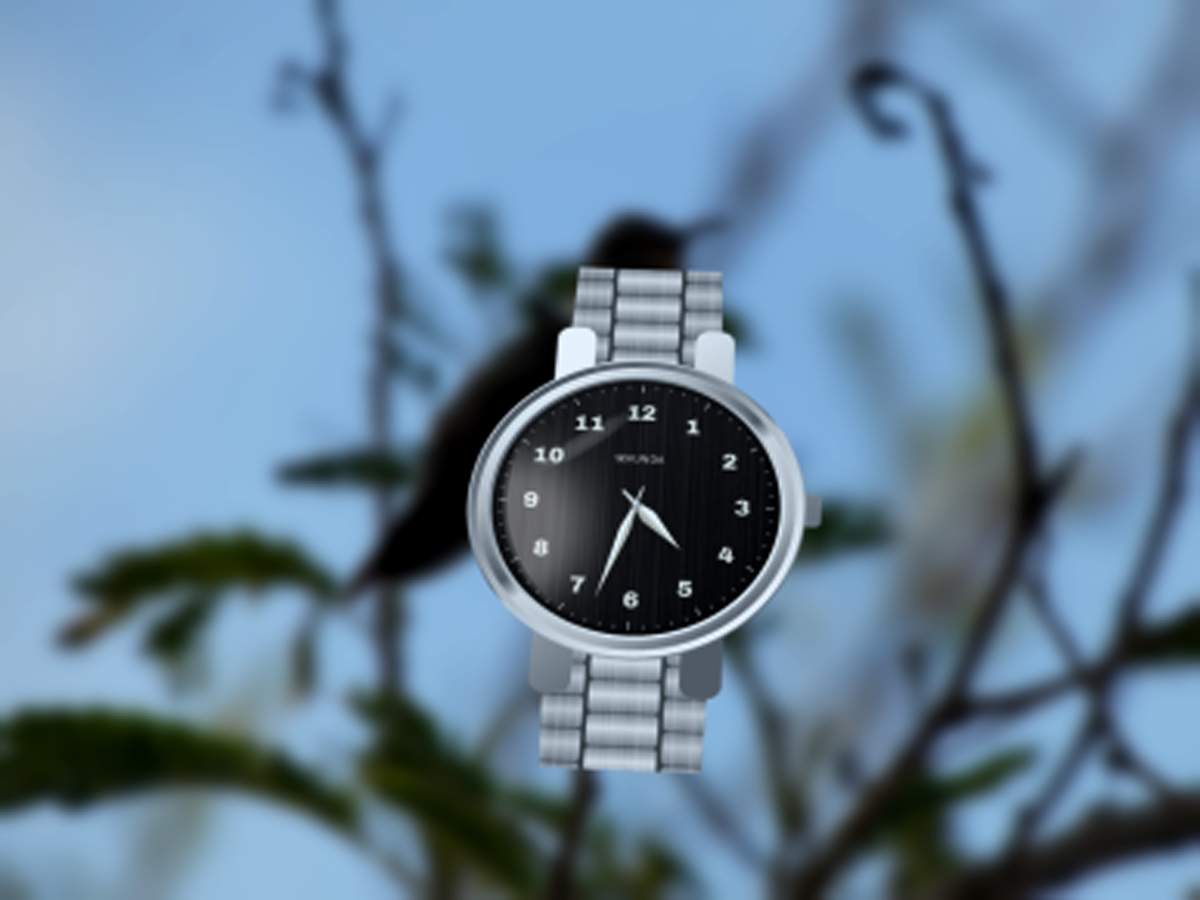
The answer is 4:33
